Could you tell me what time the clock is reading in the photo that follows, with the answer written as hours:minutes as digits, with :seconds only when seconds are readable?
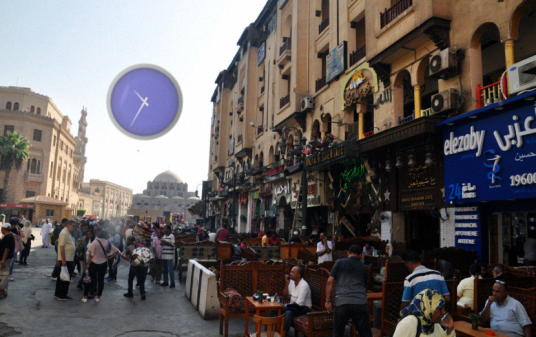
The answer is 10:35
